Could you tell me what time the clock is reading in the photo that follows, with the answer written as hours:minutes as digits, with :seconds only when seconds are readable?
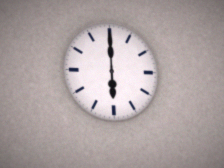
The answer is 6:00
